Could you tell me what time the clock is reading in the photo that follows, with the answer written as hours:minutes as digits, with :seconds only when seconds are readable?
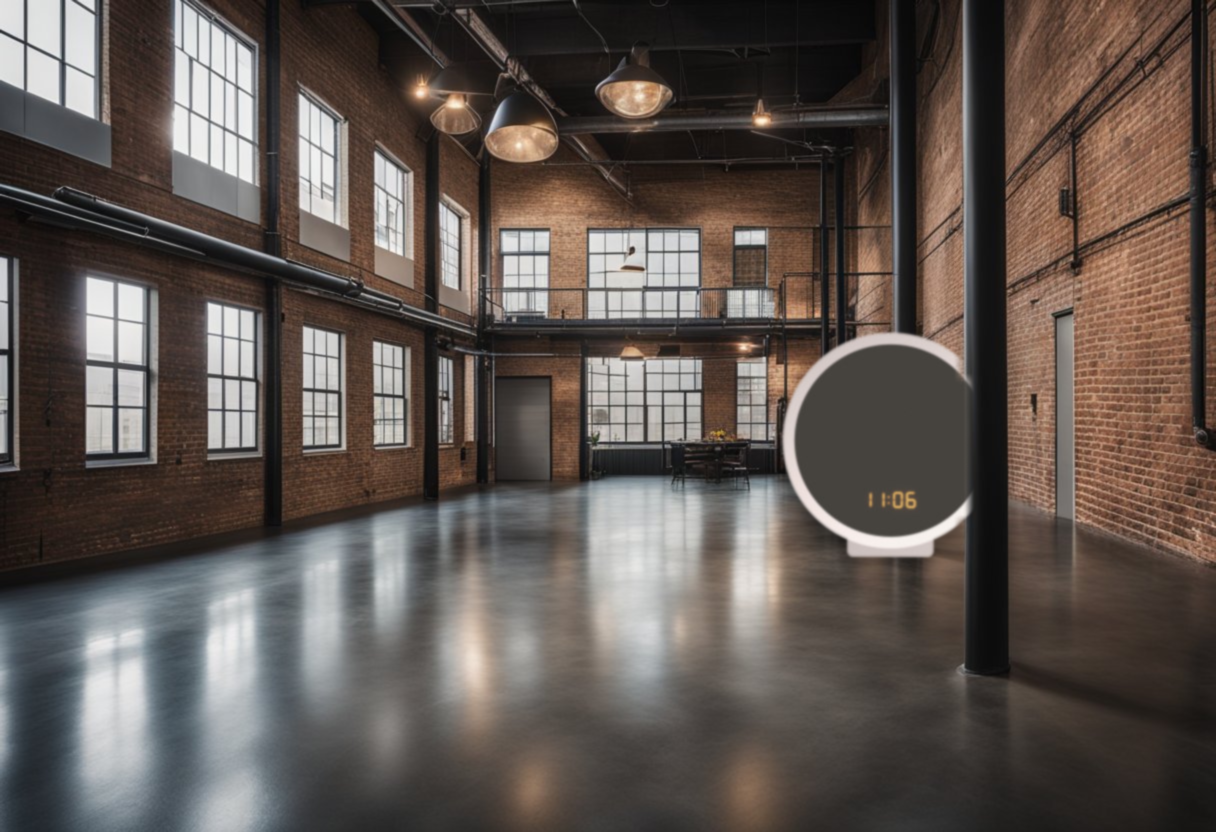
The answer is 11:06
